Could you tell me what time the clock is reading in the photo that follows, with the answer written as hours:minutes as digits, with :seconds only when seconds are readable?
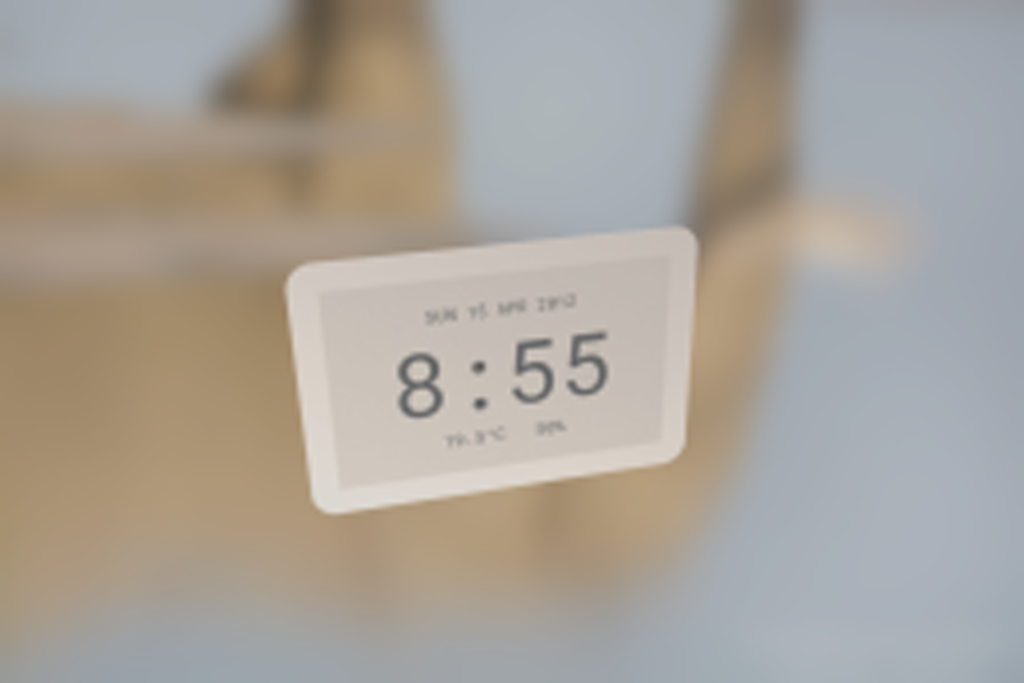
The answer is 8:55
